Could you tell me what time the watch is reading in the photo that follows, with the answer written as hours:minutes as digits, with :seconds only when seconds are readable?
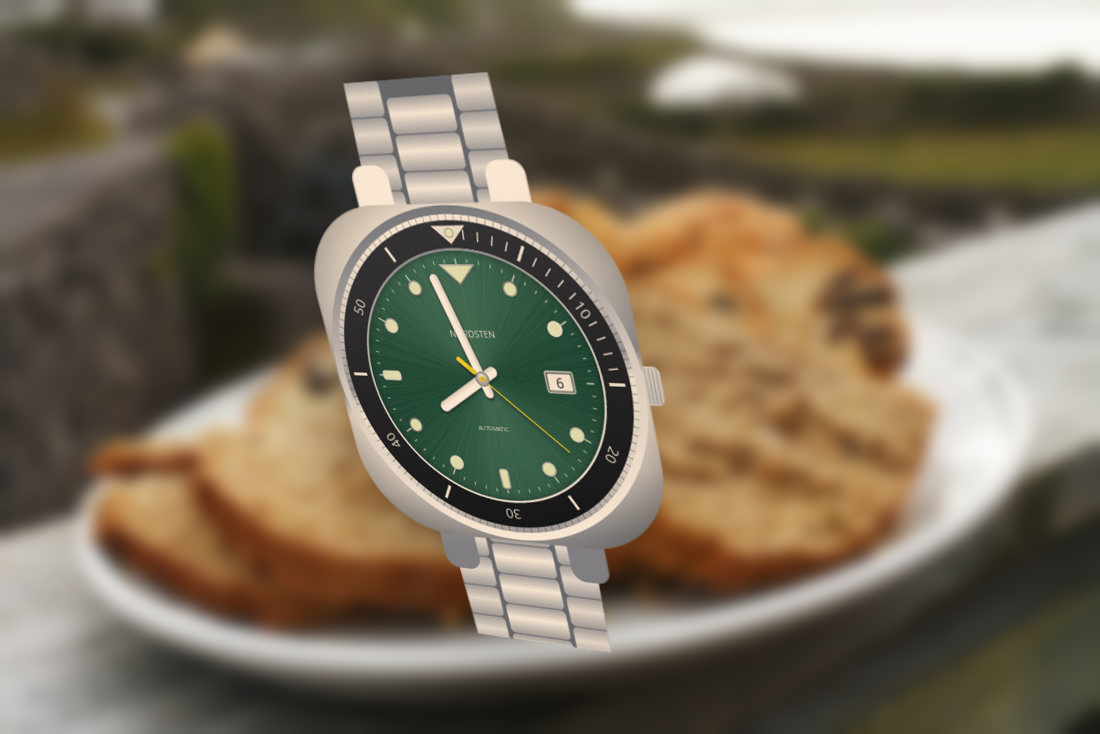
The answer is 7:57:22
